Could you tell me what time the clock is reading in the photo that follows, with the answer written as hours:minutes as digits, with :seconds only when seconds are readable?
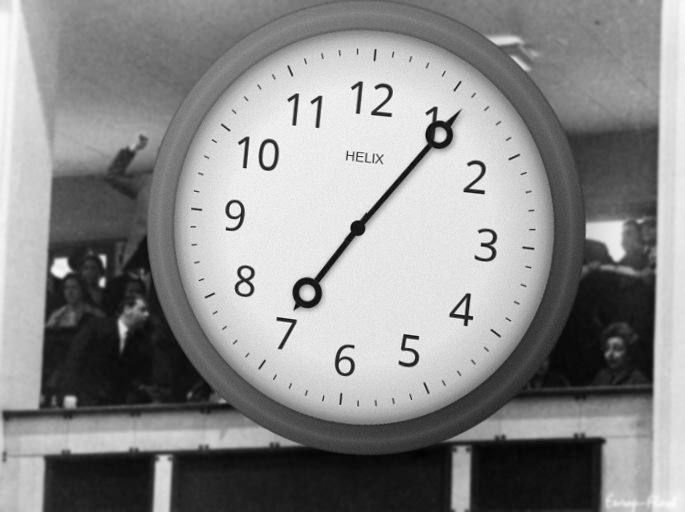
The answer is 7:06
